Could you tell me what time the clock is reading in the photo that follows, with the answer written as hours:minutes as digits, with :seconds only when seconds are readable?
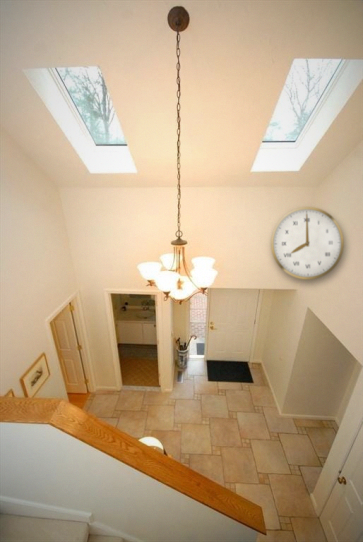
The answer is 8:00
